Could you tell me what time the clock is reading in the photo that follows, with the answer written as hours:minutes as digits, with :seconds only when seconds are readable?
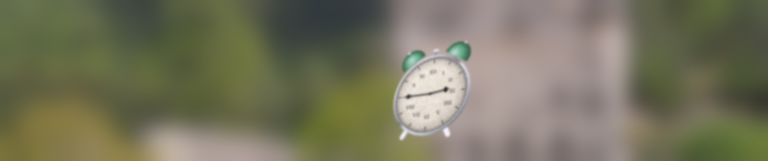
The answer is 2:45
